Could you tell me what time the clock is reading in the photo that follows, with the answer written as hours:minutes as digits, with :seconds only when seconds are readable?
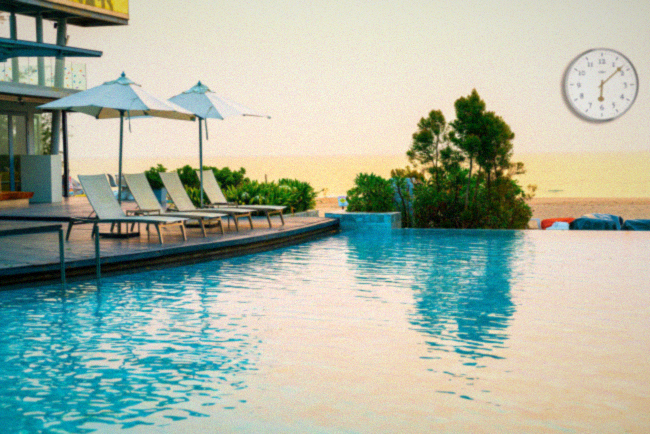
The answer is 6:08
